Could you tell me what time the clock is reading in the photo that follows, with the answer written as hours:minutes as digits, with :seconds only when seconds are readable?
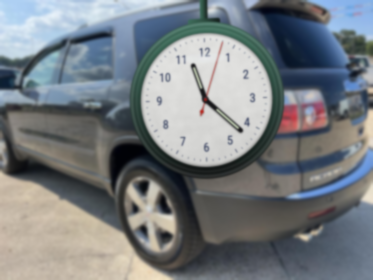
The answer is 11:22:03
